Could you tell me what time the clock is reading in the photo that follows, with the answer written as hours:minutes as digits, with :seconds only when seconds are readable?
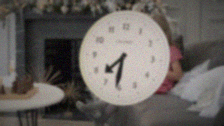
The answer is 7:31
